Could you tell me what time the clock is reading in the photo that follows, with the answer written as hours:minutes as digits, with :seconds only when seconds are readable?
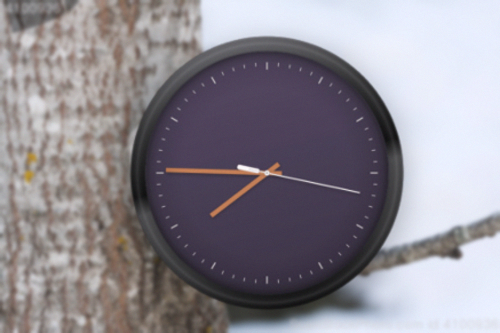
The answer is 7:45:17
